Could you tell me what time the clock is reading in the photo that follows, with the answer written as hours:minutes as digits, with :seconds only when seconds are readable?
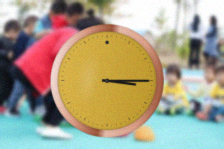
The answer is 3:15
